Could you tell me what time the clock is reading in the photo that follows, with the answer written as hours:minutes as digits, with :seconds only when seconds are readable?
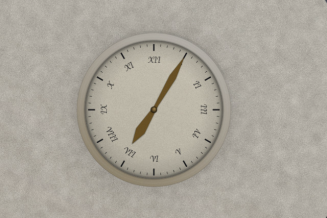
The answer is 7:05
